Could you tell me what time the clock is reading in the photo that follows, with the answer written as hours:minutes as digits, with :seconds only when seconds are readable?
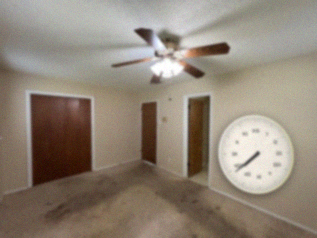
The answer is 7:39
